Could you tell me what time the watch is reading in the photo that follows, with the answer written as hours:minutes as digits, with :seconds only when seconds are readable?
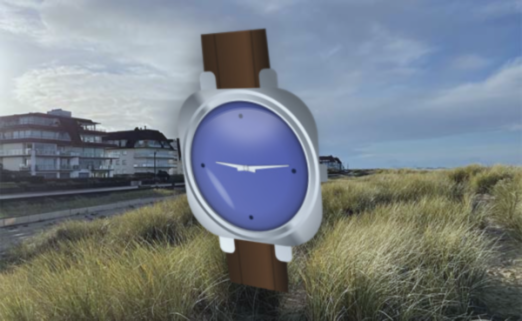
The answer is 9:14
